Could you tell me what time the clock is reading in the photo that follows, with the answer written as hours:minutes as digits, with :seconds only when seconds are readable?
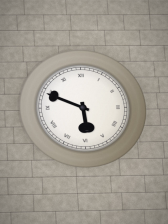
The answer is 5:49
